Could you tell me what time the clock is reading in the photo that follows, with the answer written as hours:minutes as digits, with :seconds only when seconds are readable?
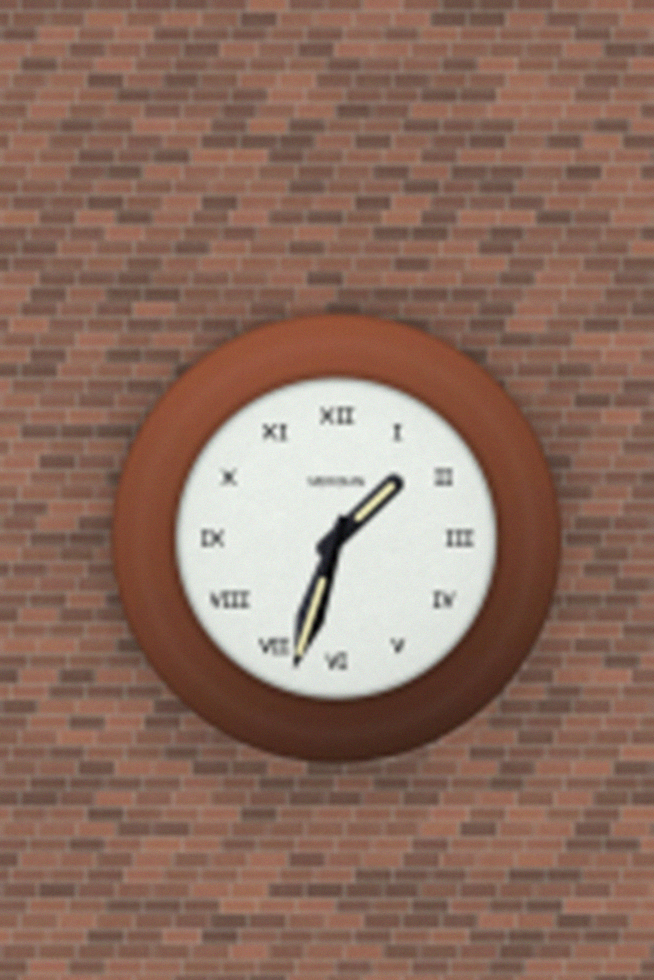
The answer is 1:33
